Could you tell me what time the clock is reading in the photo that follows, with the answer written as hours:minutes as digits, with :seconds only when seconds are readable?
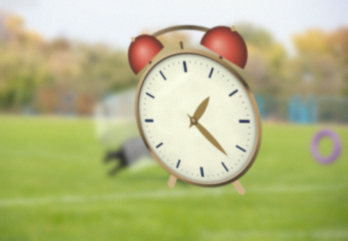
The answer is 1:23
